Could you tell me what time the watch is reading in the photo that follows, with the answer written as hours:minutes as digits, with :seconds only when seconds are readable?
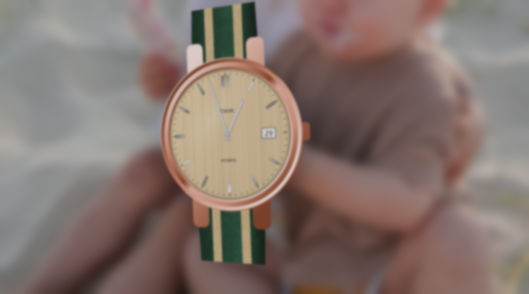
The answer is 12:57
